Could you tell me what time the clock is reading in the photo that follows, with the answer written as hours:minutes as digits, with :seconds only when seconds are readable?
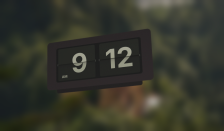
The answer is 9:12
